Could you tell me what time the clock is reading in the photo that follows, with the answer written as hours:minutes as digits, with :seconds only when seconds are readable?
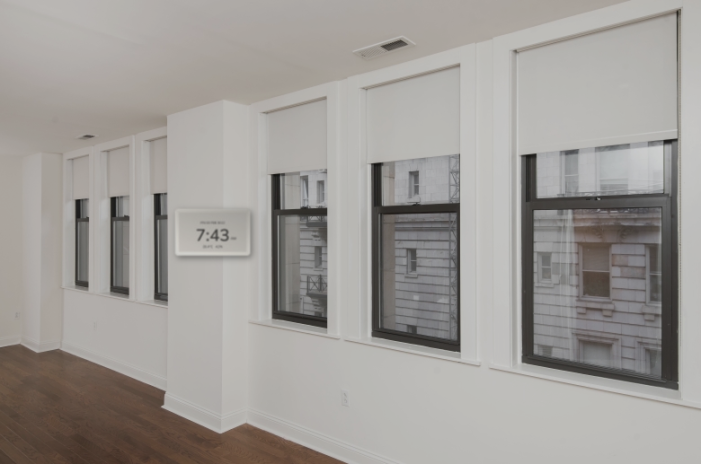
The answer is 7:43
